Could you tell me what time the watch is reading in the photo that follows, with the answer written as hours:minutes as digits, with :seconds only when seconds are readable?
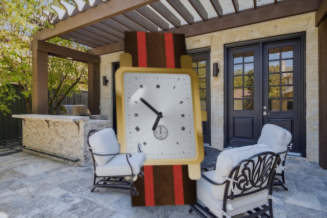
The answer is 6:52
